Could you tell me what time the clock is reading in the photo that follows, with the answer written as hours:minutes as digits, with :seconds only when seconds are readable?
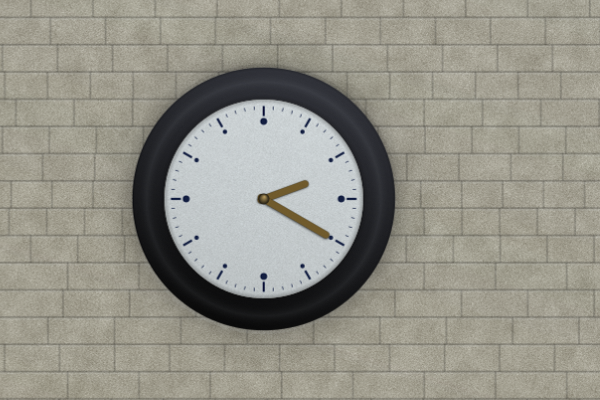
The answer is 2:20
